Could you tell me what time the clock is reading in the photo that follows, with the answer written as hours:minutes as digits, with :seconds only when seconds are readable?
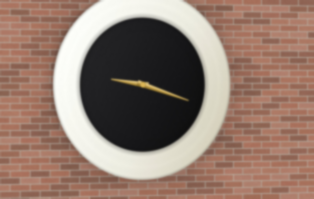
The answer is 9:18
